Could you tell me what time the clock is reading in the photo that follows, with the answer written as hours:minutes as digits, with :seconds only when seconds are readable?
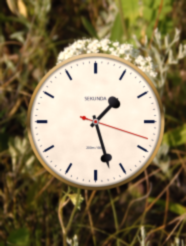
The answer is 1:27:18
